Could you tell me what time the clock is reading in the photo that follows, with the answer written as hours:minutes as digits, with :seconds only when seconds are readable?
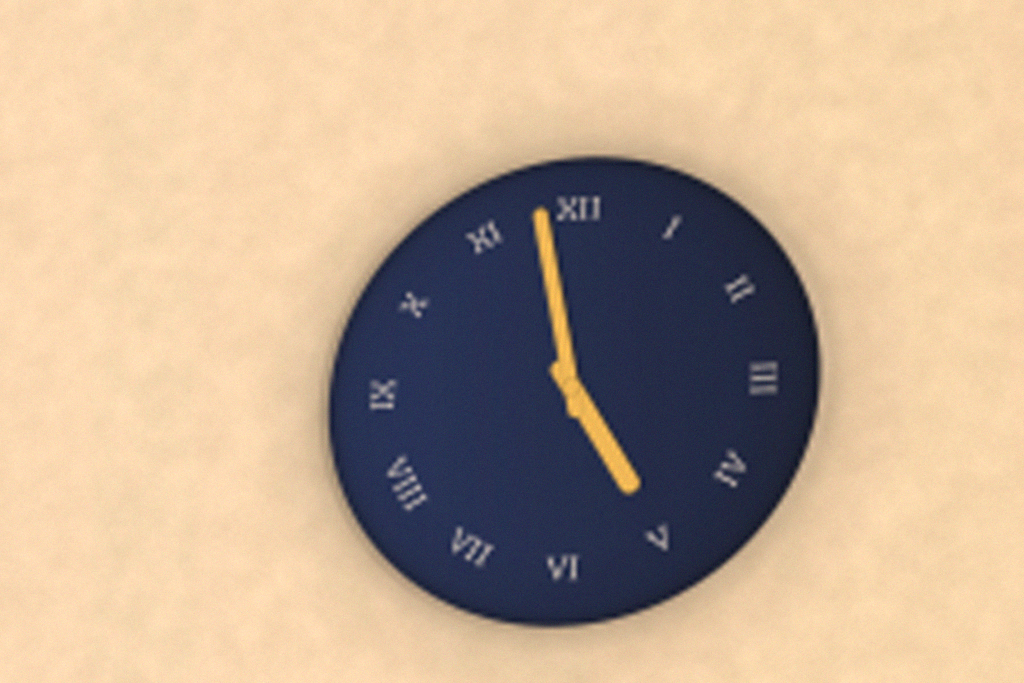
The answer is 4:58
